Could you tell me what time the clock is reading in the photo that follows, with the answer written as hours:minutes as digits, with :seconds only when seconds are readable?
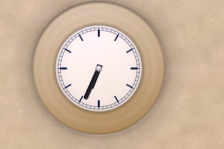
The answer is 6:34
